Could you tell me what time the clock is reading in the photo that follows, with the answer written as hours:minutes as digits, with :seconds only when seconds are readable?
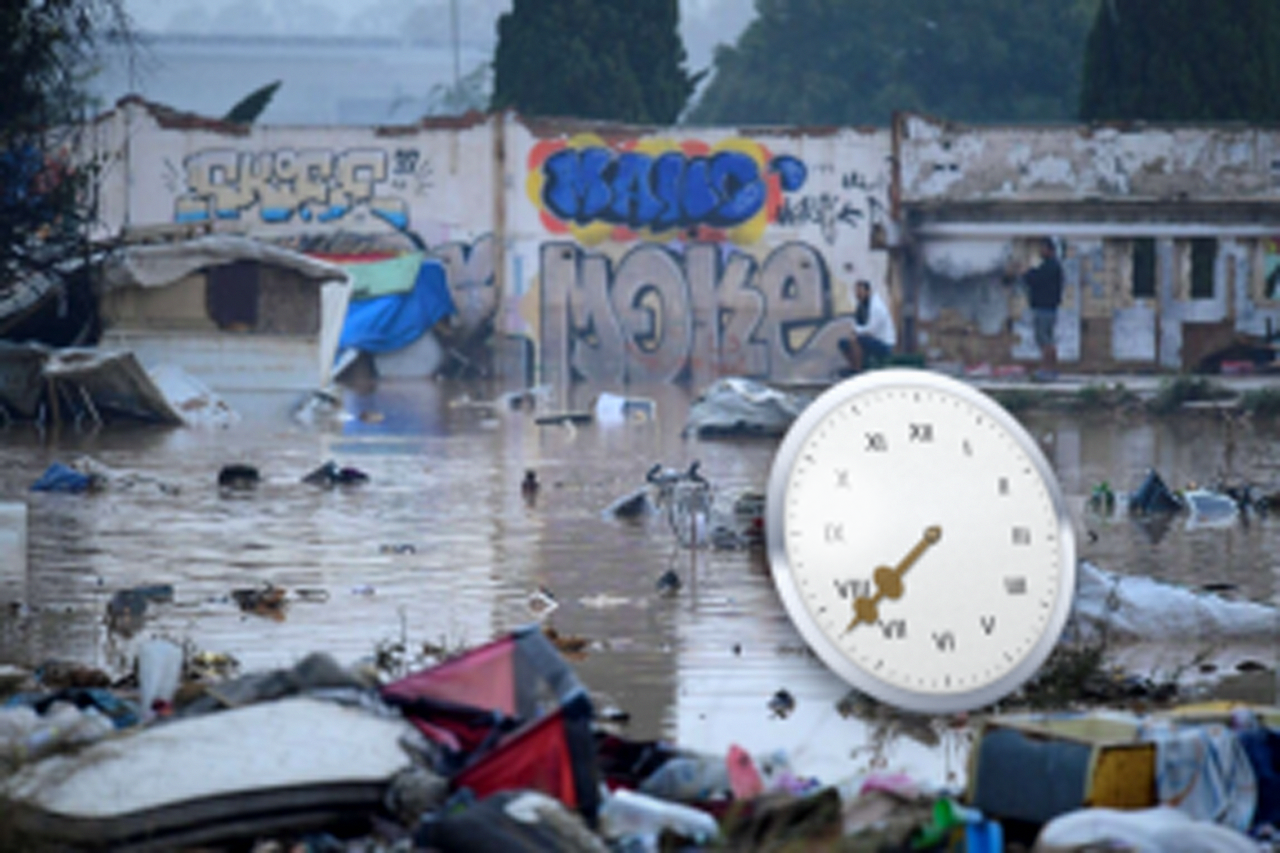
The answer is 7:38
